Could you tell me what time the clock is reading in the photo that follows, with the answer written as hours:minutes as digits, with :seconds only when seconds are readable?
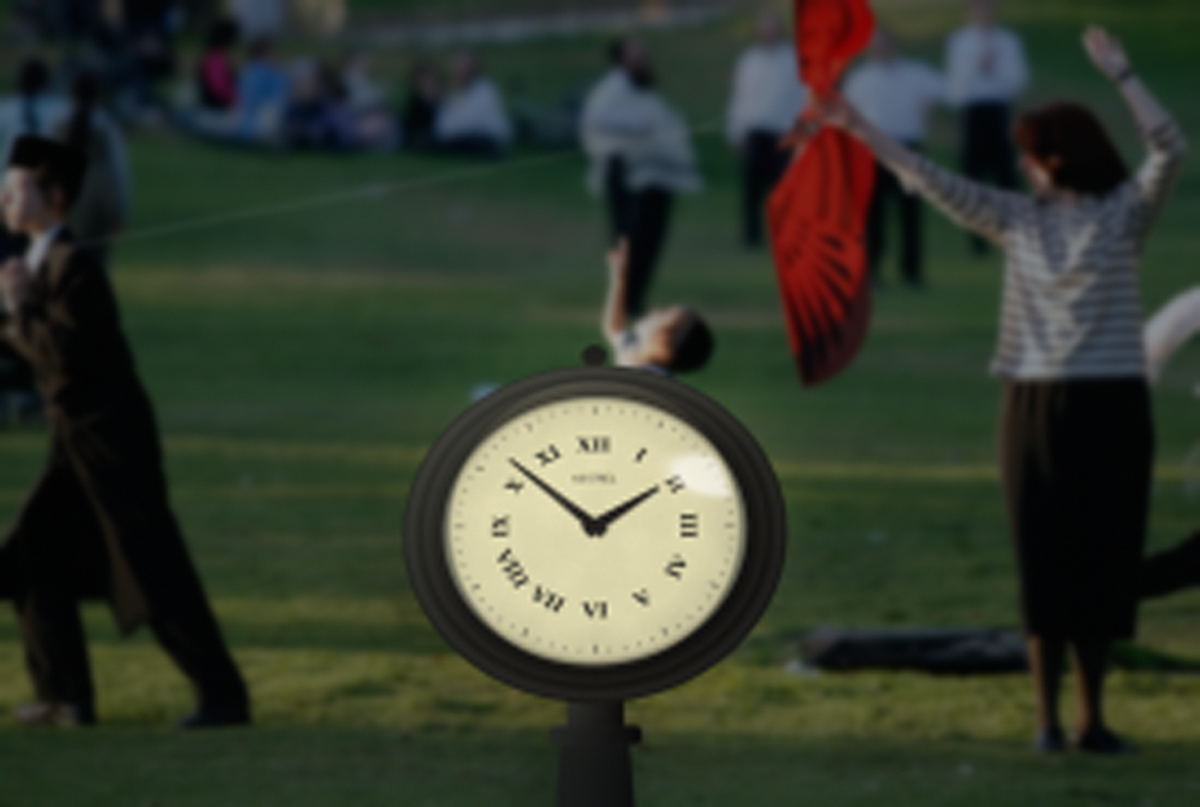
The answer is 1:52
